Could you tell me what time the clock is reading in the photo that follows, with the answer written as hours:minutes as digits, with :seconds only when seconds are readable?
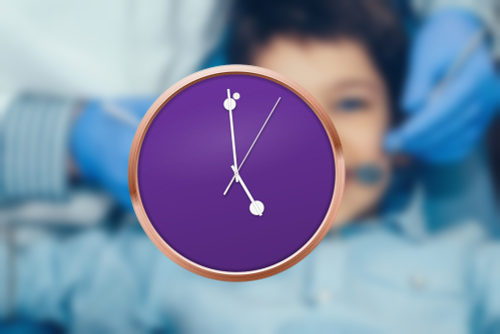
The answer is 4:59:05
